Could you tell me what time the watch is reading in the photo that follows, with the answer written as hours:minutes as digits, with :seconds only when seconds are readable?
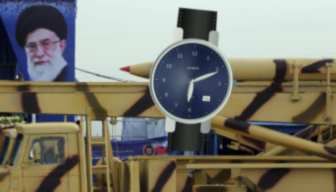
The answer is 6:11
